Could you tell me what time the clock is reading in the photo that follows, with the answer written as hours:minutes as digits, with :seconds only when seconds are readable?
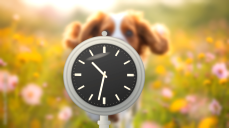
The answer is 10:32
